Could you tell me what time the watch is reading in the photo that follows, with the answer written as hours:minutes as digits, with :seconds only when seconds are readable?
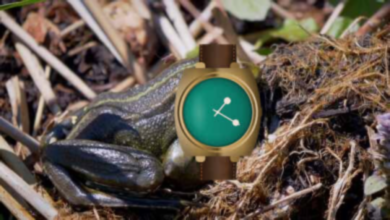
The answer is 1:20
